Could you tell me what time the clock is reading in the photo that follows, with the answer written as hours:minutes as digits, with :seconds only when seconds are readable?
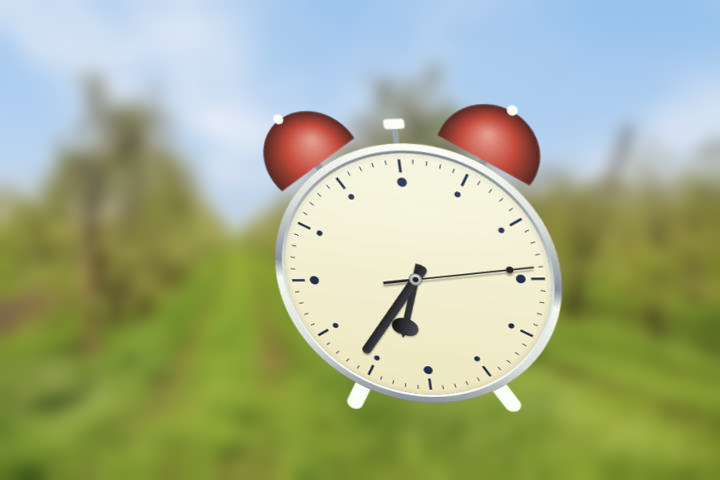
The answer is 6:36:14
